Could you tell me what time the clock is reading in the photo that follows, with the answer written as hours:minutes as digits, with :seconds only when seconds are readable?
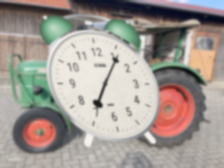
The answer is 7:06
